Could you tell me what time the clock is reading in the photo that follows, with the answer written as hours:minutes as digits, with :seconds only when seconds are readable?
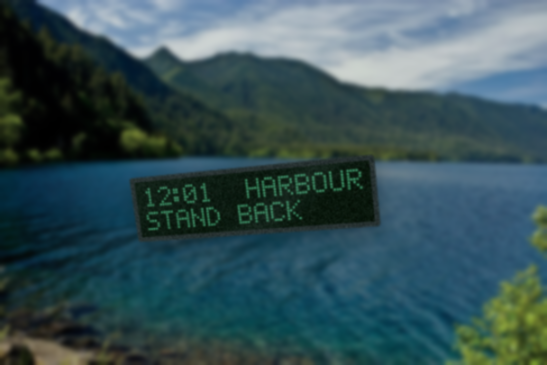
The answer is 12:01
